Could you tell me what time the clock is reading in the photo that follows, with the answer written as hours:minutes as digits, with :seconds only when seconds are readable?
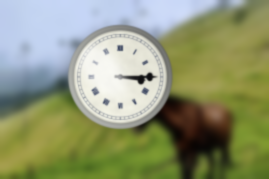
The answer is 3:15
